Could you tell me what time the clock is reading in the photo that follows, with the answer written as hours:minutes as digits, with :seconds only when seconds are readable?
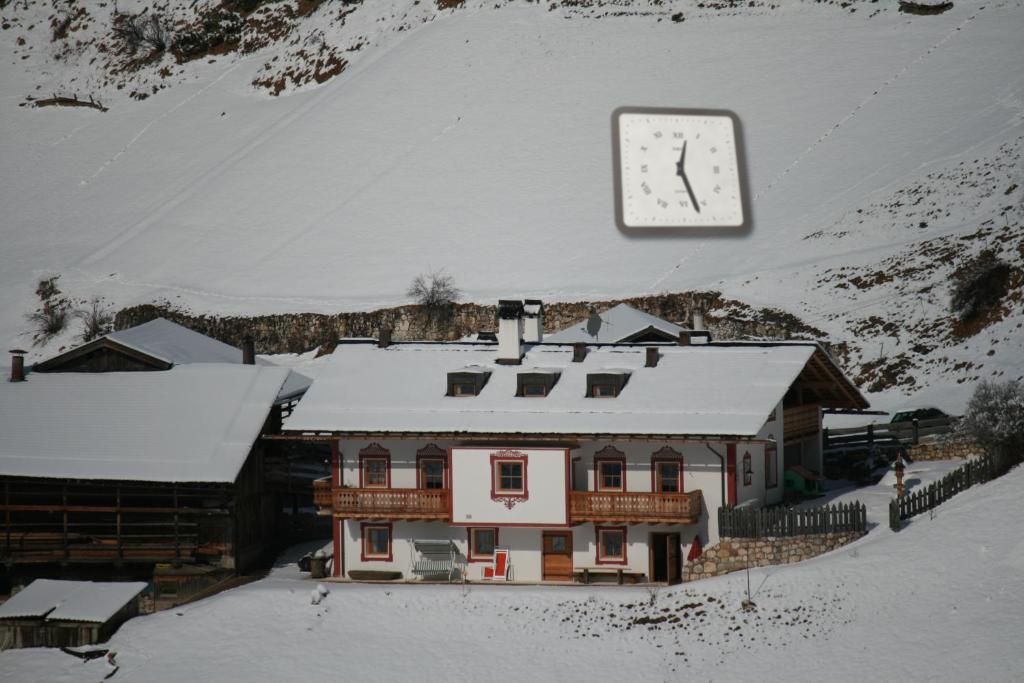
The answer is 12:27
